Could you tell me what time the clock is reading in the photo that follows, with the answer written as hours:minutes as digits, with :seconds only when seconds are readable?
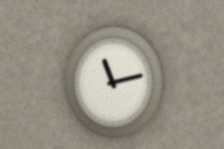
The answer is 11:13
